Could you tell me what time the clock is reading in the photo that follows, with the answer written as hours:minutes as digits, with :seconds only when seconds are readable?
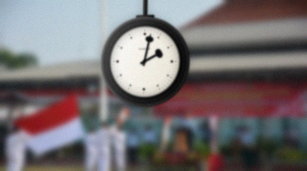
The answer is 2:02
